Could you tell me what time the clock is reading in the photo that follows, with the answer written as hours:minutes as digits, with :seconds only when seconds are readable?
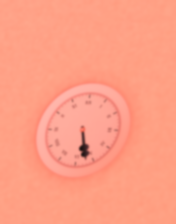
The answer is 5:27
